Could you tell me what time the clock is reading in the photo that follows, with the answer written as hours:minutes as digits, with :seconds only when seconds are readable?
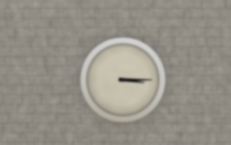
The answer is 3:15
